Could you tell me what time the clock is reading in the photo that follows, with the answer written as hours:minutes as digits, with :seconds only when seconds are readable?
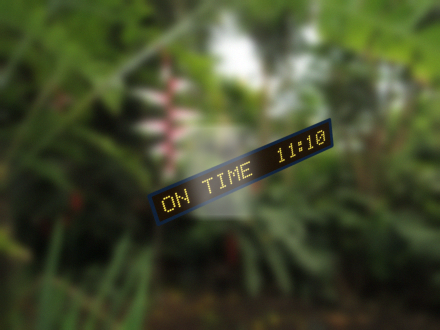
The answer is 11:10
